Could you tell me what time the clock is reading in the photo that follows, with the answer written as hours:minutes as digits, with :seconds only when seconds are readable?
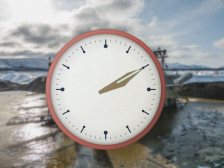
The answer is 2:10
